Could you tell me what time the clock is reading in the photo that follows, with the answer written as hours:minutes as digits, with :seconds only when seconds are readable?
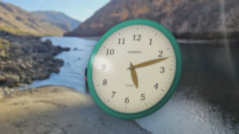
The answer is 5:12
